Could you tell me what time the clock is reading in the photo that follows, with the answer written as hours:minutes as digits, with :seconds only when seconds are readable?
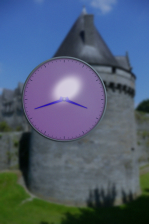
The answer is 3:42
